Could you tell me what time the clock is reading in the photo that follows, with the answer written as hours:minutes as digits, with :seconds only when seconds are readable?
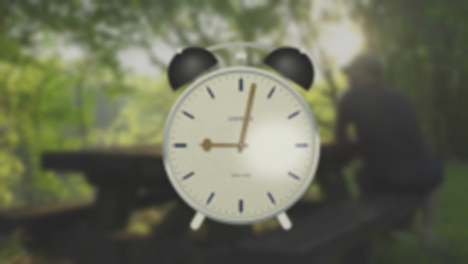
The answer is 9:02
